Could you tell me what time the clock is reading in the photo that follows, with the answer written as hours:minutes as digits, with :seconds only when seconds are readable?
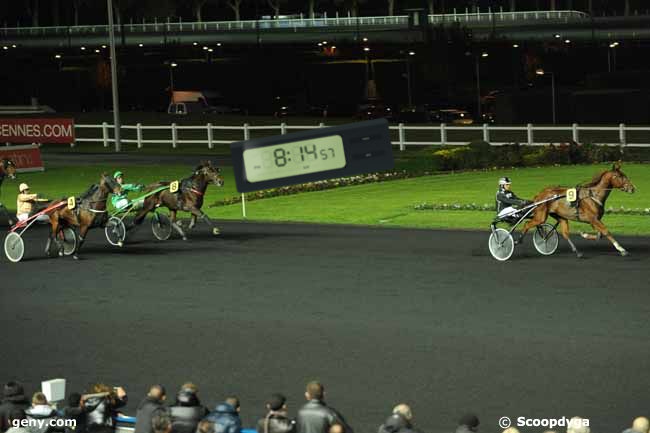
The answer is 8:14:57
